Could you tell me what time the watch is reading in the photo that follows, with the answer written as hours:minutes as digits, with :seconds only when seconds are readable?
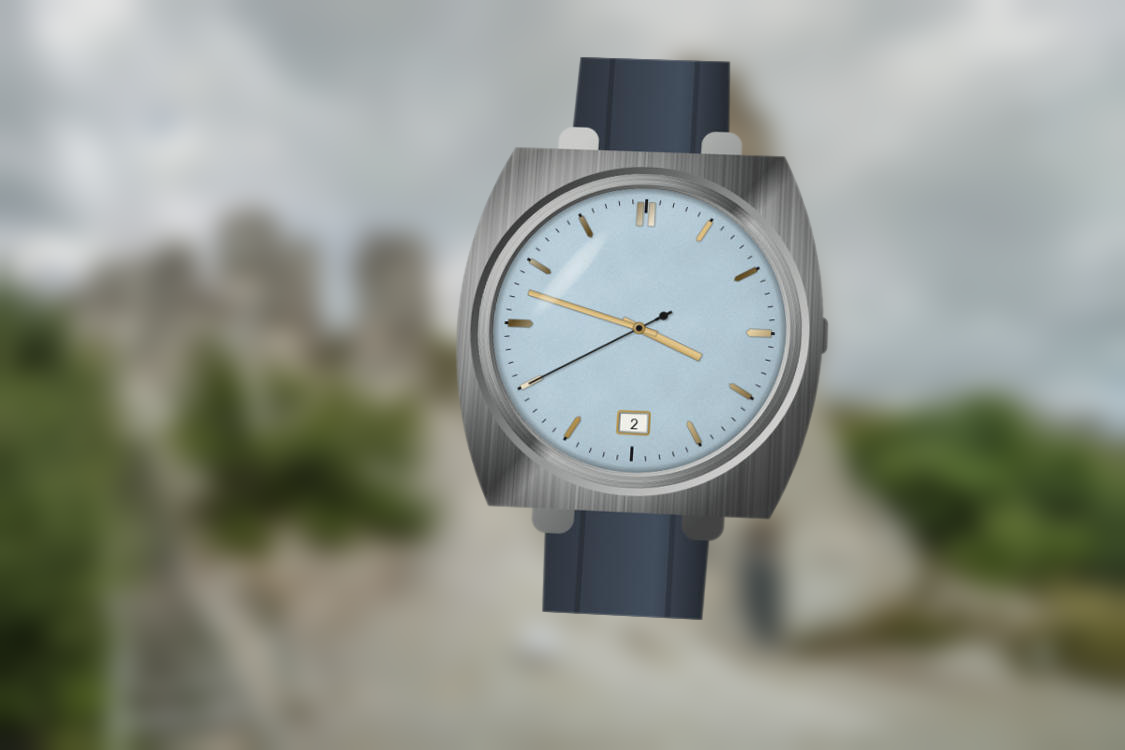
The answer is 3:47:40
